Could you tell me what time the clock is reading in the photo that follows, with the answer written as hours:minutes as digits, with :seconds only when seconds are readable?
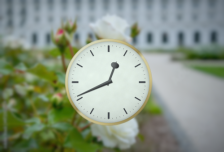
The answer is 12:41
